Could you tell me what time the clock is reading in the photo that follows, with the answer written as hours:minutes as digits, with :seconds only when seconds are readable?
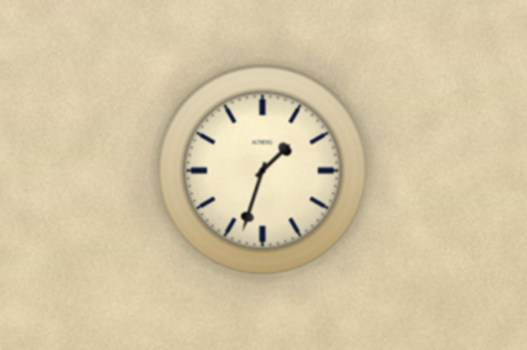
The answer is 1:33
